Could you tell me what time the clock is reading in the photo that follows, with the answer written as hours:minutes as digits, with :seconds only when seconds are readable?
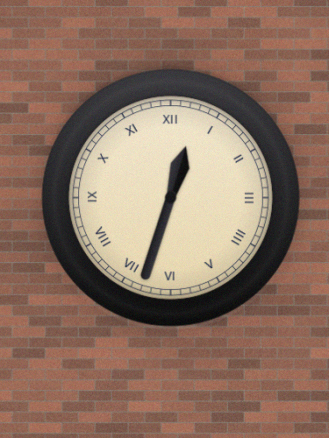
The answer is 12:33
